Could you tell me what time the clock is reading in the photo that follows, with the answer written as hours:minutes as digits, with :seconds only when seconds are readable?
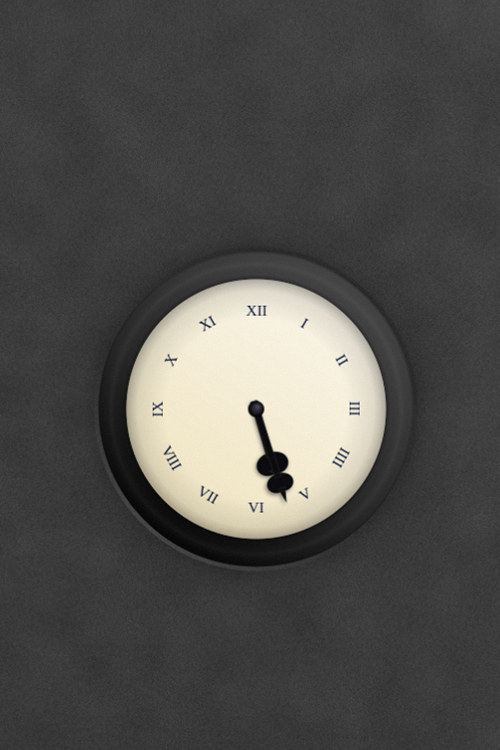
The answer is 5:27
